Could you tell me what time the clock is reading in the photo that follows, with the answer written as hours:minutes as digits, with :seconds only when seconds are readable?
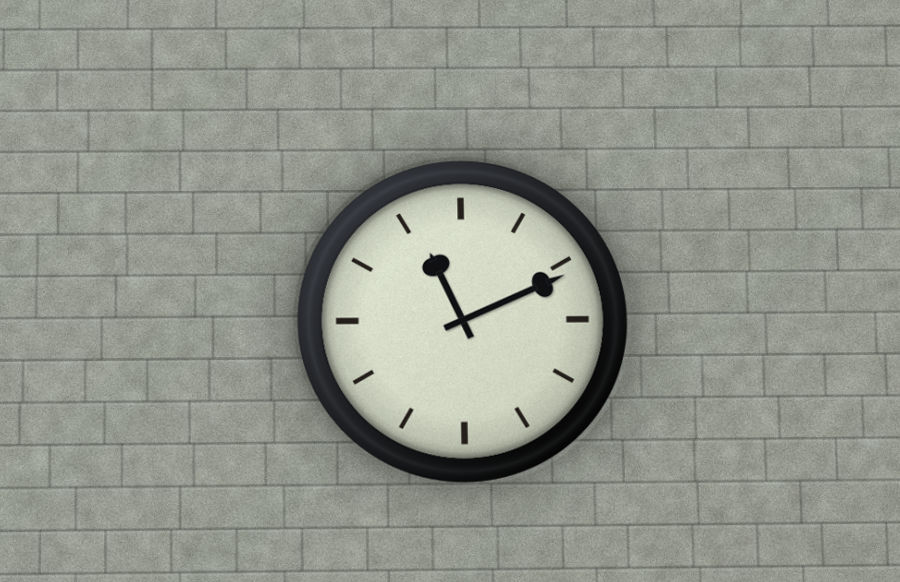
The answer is 11:11
